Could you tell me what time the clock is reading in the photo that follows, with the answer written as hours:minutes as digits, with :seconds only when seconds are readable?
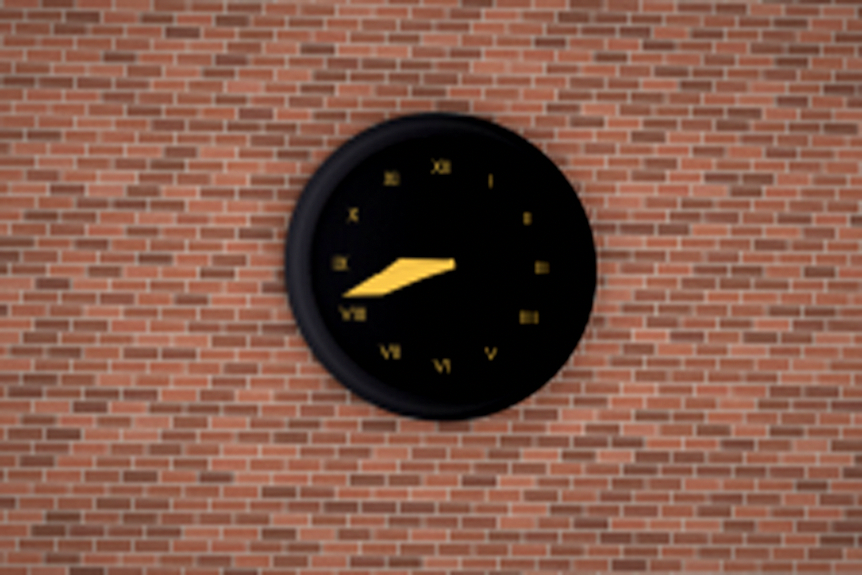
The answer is 8:42
